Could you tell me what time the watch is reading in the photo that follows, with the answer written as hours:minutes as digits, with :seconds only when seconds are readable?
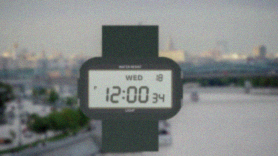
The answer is 12:00:34
